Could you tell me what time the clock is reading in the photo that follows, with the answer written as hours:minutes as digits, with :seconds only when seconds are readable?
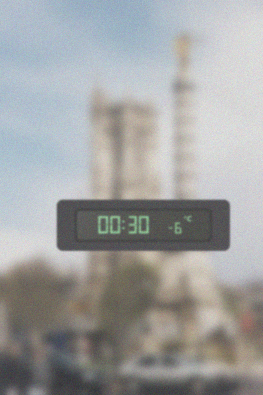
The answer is 0:30
